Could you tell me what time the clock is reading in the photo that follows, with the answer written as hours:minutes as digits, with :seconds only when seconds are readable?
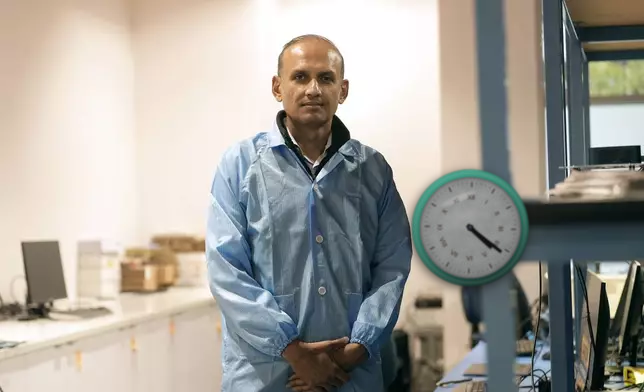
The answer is 4:21
